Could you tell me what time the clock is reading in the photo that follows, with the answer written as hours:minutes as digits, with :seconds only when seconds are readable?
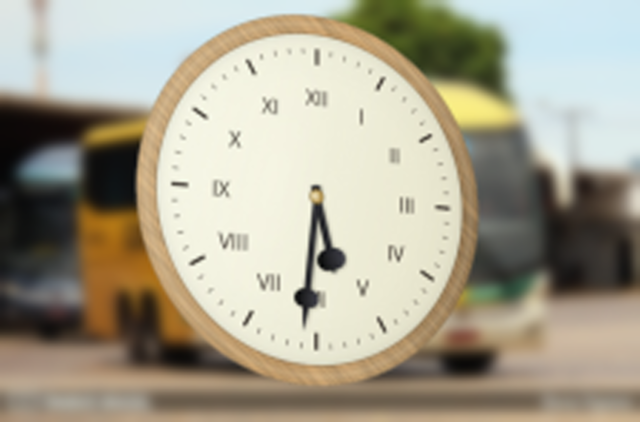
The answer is 5:31
